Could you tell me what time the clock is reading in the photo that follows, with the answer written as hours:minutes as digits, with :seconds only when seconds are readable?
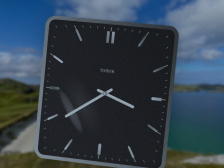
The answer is 3:39
